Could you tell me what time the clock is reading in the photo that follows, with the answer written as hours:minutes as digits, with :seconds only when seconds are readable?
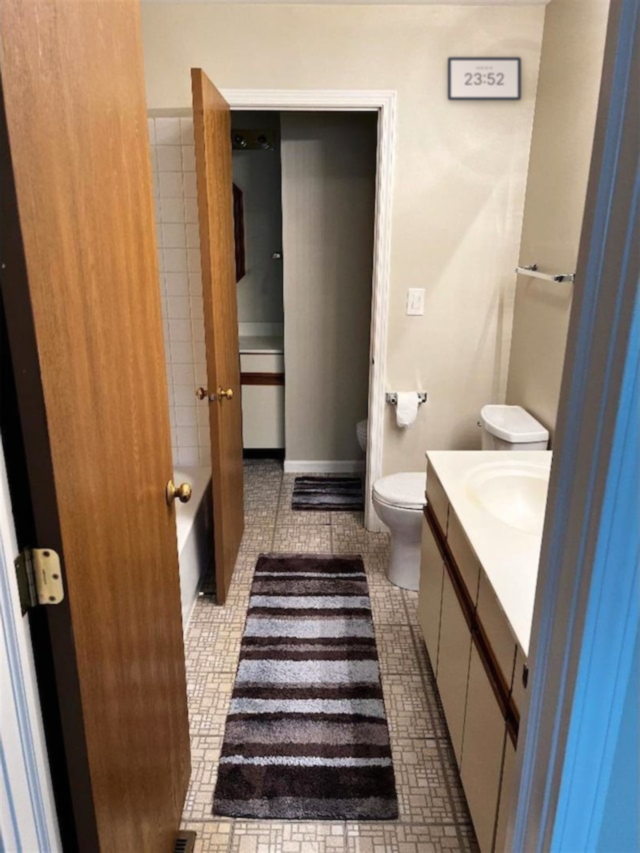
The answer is 23:52
